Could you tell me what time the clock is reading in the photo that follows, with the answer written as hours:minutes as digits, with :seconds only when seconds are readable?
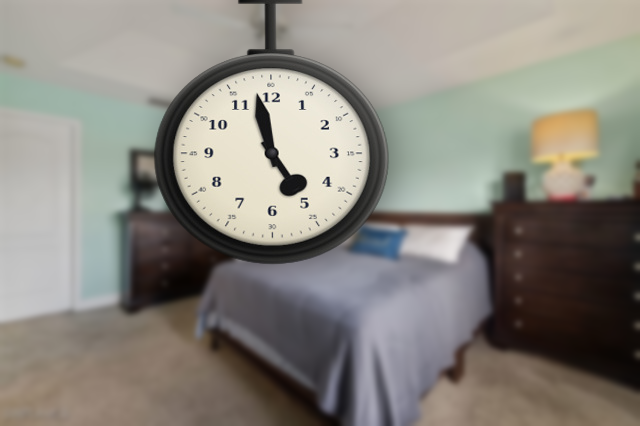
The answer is 4:58
